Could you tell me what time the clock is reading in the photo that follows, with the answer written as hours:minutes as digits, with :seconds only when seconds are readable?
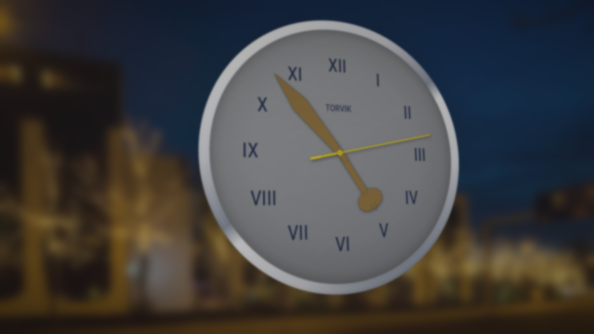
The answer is 4:53:13
